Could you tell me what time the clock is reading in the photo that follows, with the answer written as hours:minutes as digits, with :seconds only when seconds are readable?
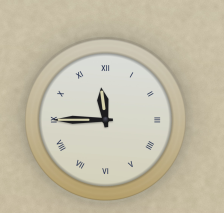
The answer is 11:45
